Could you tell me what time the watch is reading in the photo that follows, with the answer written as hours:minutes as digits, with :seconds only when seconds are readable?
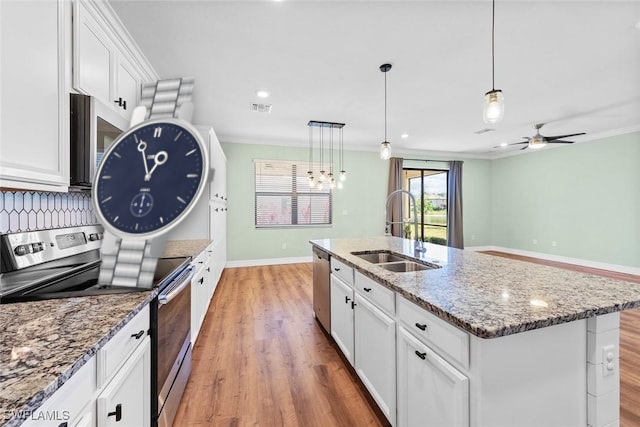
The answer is 12:56
